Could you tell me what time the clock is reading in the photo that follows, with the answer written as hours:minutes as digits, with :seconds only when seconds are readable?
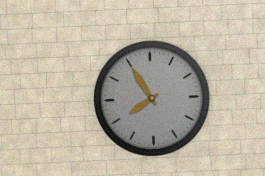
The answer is 7:55
